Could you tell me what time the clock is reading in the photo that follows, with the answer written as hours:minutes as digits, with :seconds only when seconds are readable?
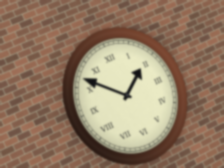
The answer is 1:52
